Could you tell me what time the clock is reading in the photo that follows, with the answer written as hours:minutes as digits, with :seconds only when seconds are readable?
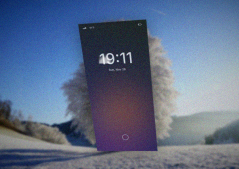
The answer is 19:11
